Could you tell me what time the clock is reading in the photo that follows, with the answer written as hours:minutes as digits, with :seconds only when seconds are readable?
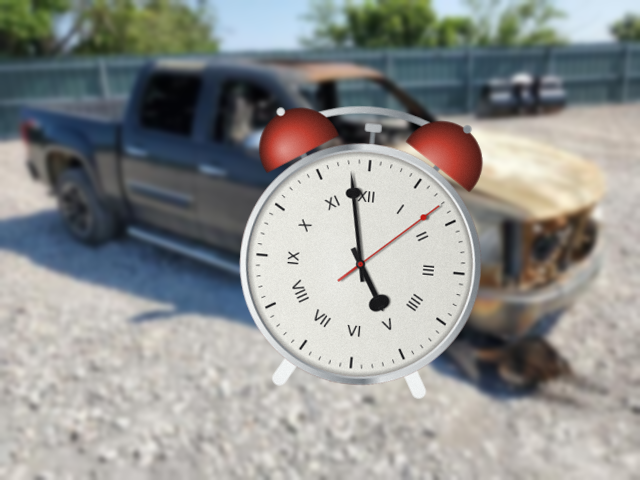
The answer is 4:58:08
